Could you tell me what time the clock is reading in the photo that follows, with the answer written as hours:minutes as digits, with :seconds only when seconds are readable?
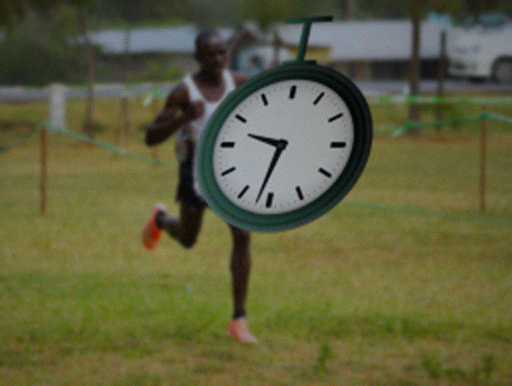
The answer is 9:32
